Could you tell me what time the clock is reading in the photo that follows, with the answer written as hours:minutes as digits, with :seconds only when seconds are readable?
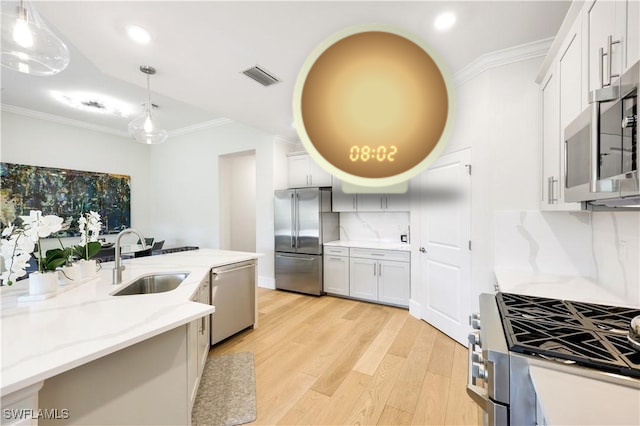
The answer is 8:02
